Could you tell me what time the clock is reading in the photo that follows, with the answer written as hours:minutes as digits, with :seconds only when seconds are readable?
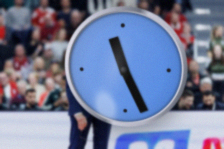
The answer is 11:26
